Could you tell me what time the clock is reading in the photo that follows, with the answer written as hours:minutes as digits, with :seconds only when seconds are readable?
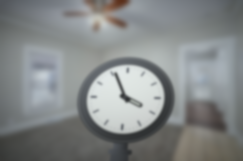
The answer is 3:56
